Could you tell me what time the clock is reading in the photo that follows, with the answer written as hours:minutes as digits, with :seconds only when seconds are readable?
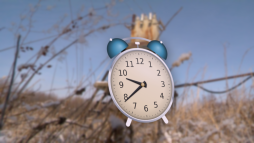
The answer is 9:39
